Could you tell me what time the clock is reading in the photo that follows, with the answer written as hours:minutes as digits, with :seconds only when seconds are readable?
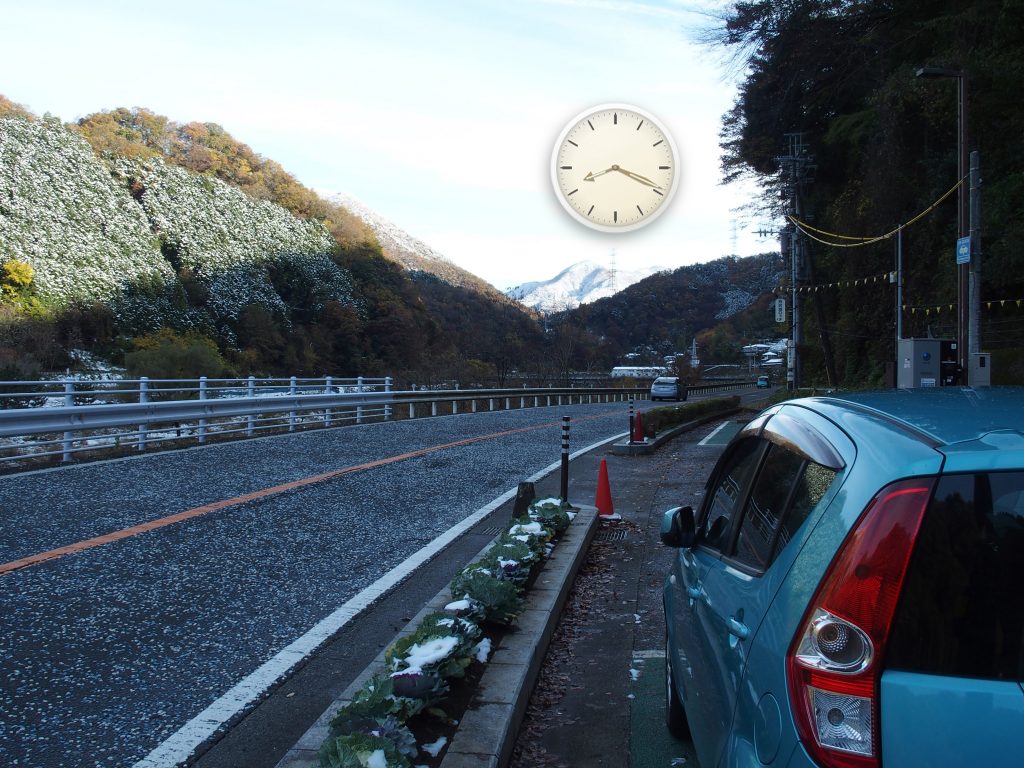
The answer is 8:19
